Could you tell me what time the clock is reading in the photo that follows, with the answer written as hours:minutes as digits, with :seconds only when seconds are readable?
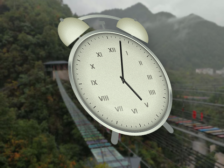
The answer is 5:03
